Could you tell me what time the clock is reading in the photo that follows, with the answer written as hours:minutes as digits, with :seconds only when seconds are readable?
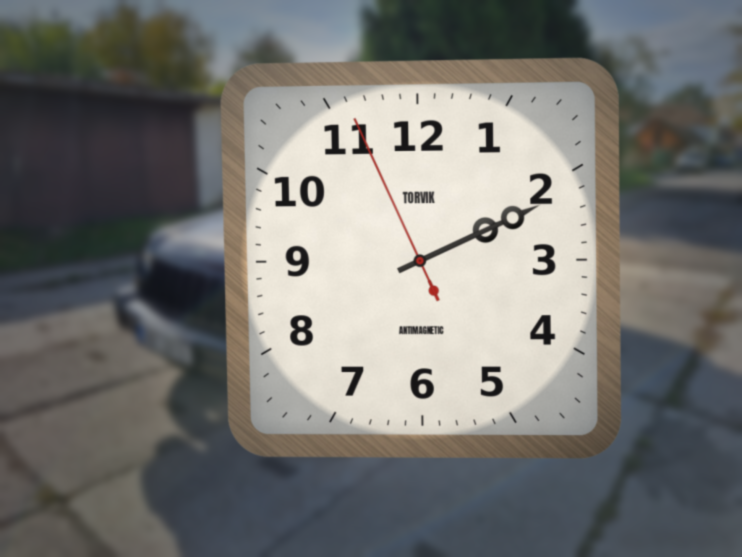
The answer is 2:10:56
